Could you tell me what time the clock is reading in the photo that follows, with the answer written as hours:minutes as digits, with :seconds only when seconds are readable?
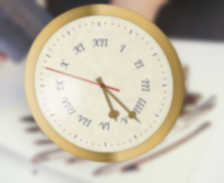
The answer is 5:22:48
